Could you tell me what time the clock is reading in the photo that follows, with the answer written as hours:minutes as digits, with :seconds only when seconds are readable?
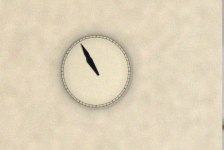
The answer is 10:55
